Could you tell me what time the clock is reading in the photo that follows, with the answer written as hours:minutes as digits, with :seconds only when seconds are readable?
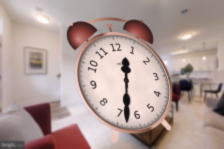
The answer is 12:33
